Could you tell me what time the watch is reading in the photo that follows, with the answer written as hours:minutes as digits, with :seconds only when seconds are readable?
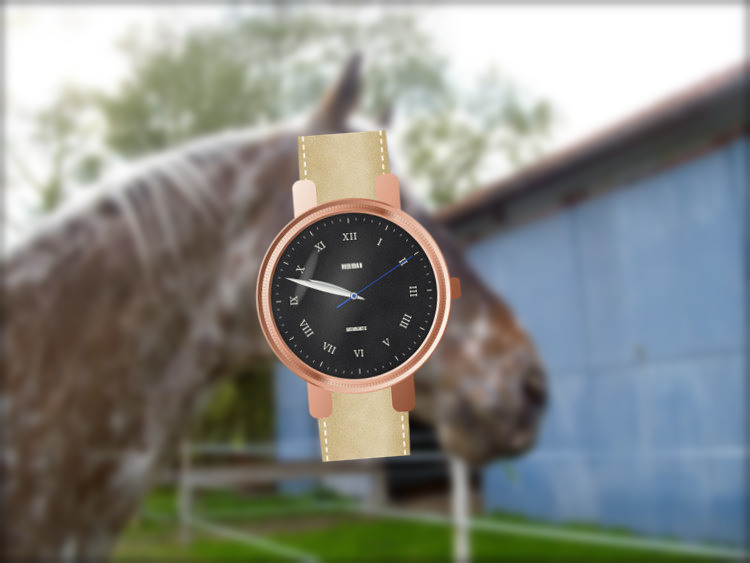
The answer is 9:48:10
